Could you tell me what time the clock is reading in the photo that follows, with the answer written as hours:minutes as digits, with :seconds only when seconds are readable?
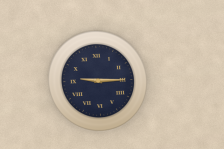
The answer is 9:15
